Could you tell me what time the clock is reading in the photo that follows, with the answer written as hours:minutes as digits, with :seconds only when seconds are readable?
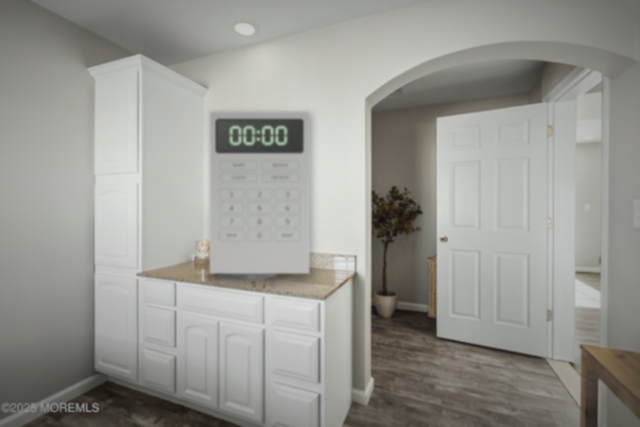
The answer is 0:00
